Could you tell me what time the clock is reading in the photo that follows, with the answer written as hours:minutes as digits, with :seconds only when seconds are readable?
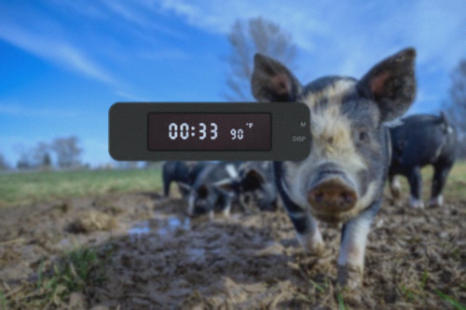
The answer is 0:33
